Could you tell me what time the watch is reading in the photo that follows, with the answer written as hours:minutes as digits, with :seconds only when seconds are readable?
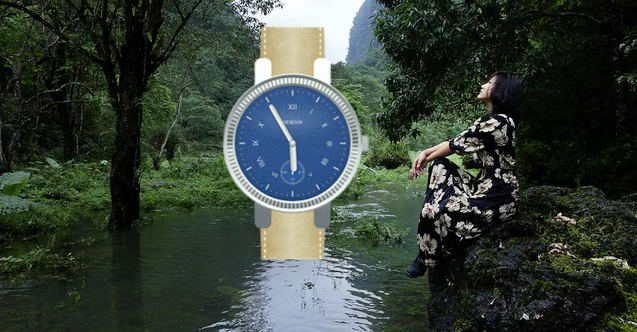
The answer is 5:55
